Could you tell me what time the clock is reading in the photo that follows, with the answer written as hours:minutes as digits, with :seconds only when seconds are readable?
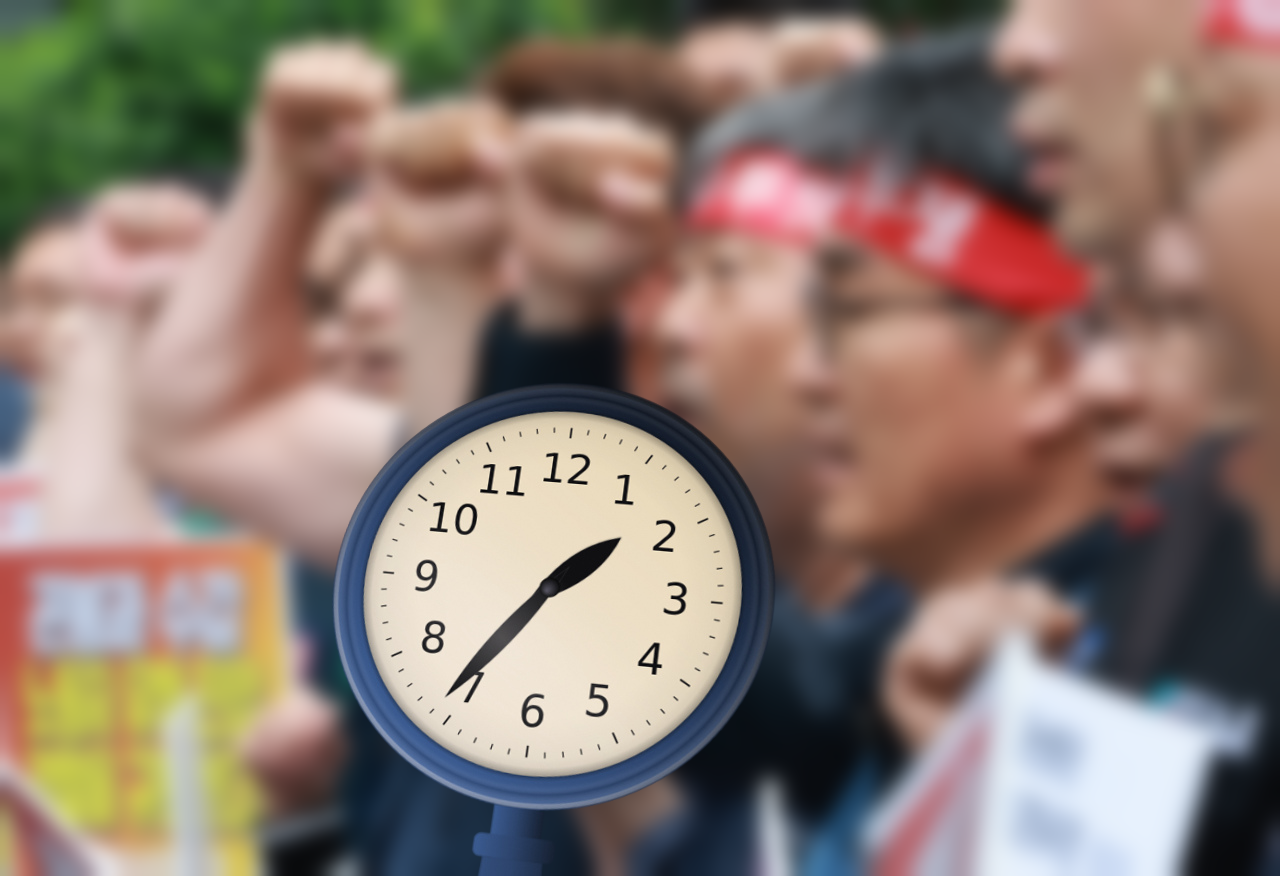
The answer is 1:36
